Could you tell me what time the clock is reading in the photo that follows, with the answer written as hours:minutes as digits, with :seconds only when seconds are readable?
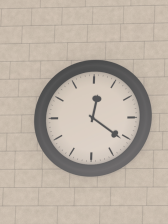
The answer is 12:21
